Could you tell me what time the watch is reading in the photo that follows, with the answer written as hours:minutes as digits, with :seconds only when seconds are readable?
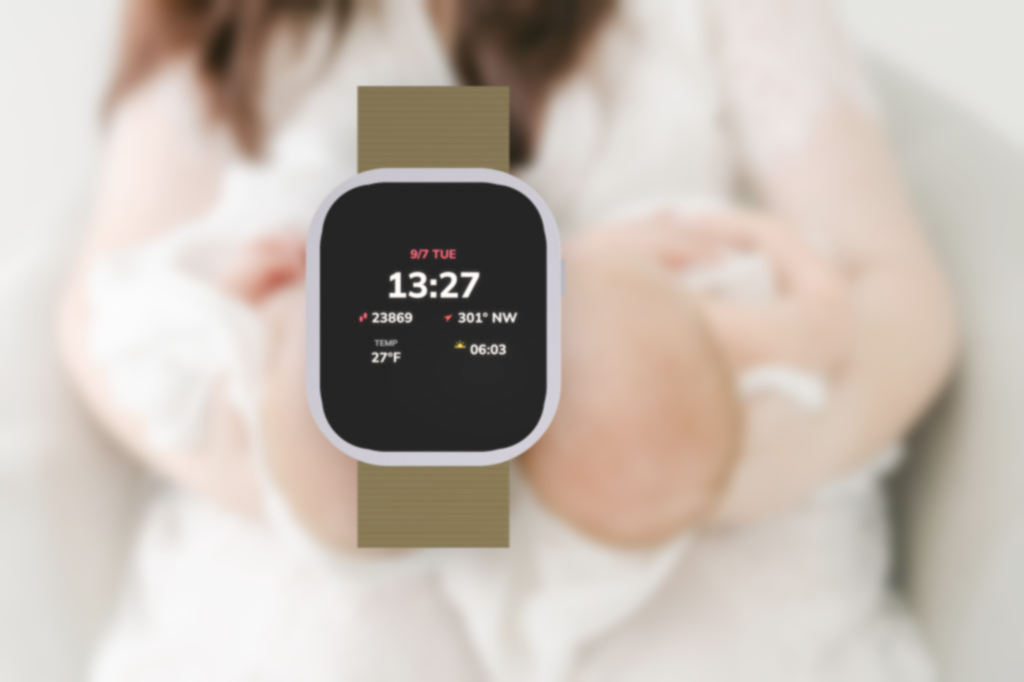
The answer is 13:27
